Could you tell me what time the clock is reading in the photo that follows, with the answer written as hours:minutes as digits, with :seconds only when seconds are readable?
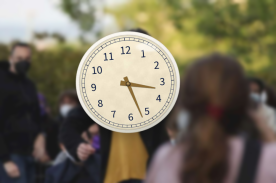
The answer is 3:27
